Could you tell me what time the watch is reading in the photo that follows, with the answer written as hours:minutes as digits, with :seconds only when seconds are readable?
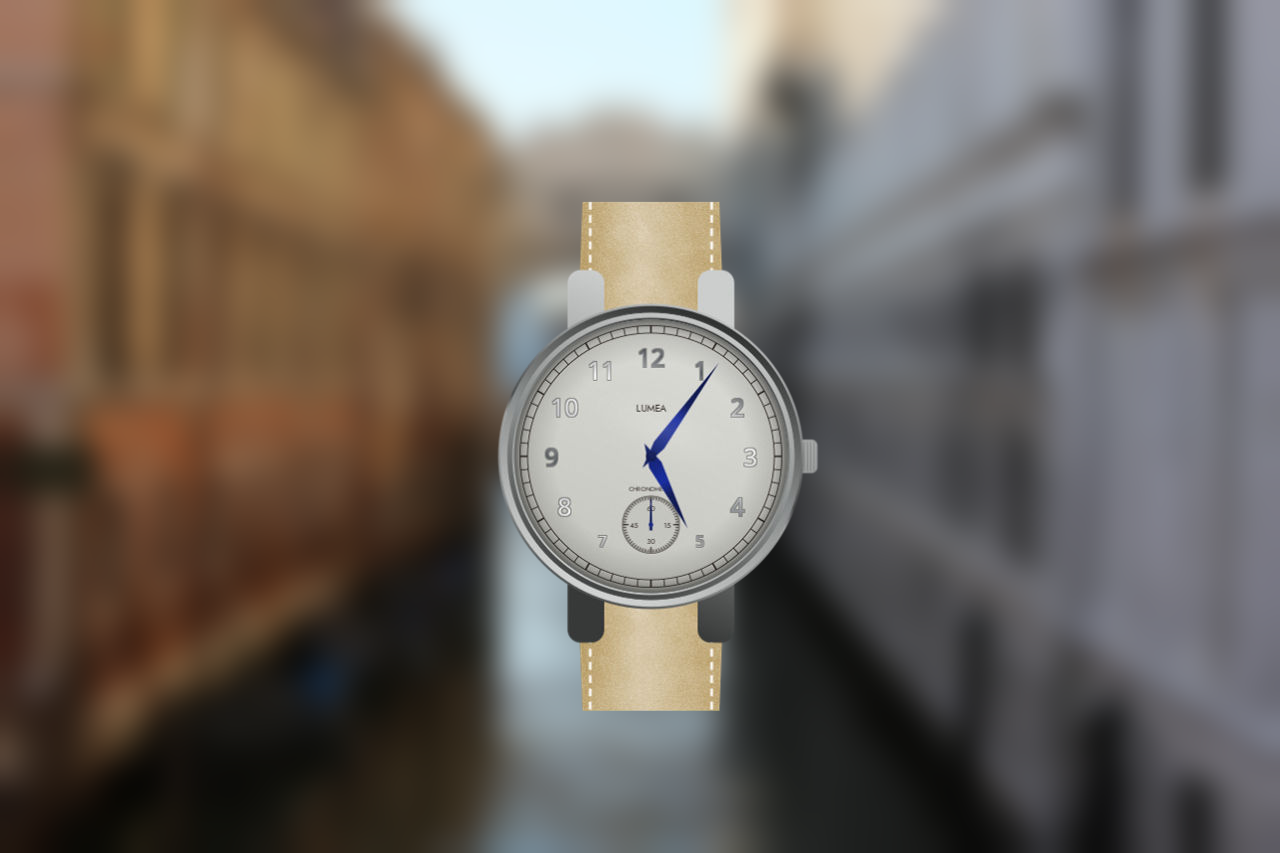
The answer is 5:06
